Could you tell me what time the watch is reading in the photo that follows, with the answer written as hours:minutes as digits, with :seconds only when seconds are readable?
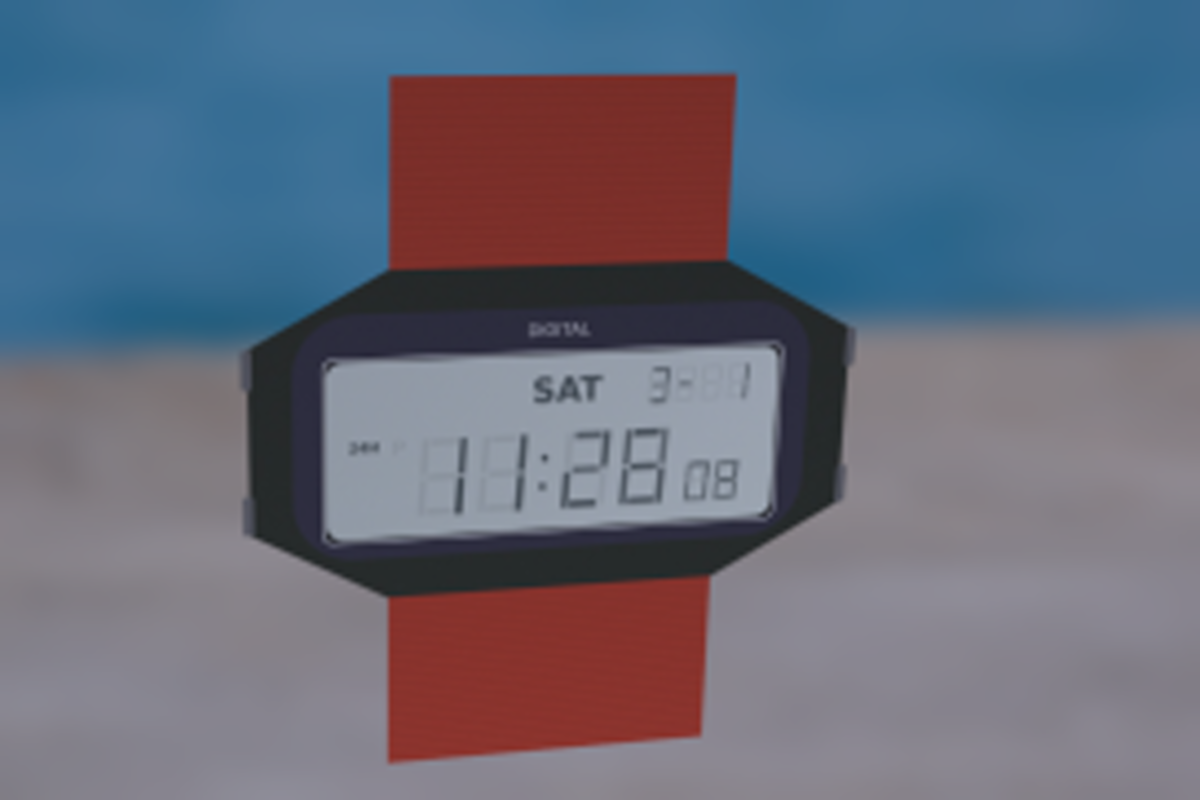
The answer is 11:28:08
